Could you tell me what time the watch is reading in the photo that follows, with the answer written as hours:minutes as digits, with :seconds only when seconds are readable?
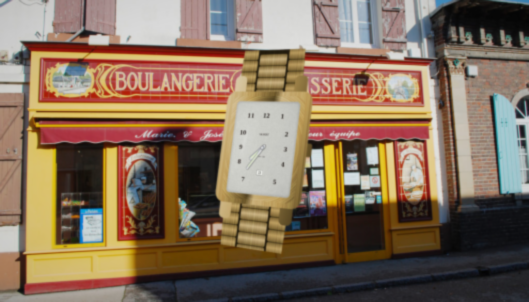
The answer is 7:36
